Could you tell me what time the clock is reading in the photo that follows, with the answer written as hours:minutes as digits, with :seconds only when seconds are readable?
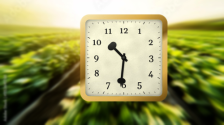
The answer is 10:31
